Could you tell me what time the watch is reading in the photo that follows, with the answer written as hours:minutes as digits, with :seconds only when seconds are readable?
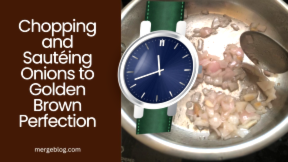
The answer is 11:42
